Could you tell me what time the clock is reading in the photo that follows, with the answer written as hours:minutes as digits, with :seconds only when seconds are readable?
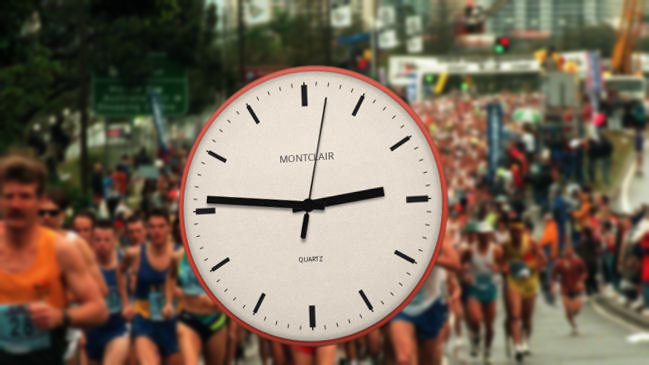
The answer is 2:46:02
